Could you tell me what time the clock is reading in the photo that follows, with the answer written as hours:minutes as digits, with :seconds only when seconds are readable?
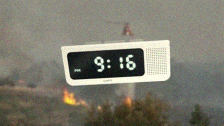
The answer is 9:16
